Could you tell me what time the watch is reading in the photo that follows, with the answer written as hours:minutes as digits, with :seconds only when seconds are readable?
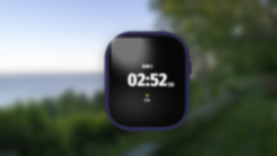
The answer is 2:52
